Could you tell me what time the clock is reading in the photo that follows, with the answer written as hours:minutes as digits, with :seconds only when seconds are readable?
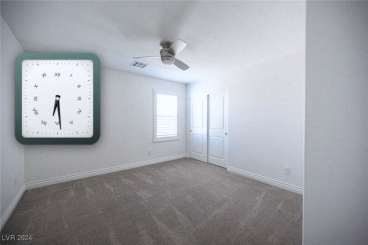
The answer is 6:29
